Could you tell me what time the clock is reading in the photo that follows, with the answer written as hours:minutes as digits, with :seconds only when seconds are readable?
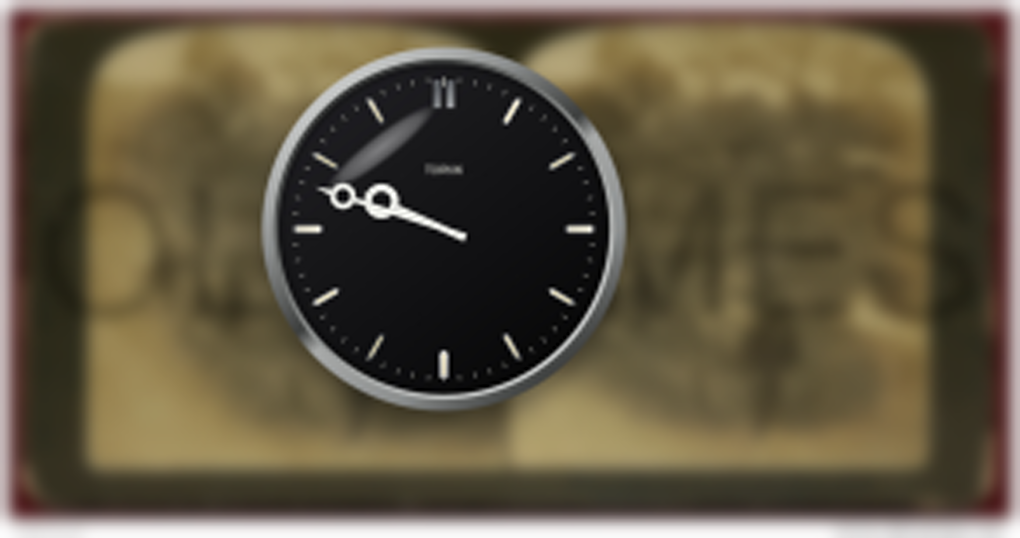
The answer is 9:48
